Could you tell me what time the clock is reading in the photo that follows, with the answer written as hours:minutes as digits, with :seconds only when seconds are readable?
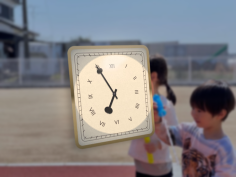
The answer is 6:55
